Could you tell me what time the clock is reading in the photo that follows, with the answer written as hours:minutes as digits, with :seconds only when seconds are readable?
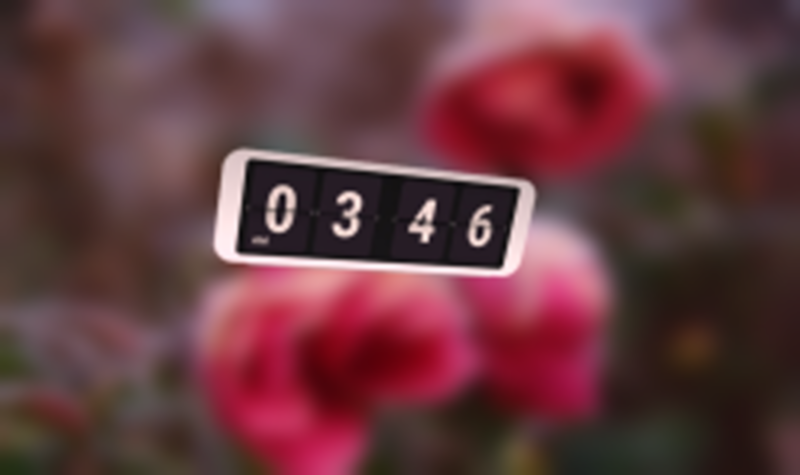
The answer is 3:46
